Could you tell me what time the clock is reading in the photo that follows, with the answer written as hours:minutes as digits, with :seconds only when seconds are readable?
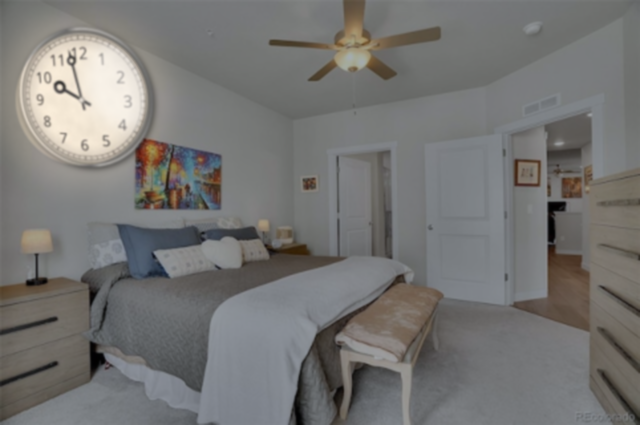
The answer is 9:58
